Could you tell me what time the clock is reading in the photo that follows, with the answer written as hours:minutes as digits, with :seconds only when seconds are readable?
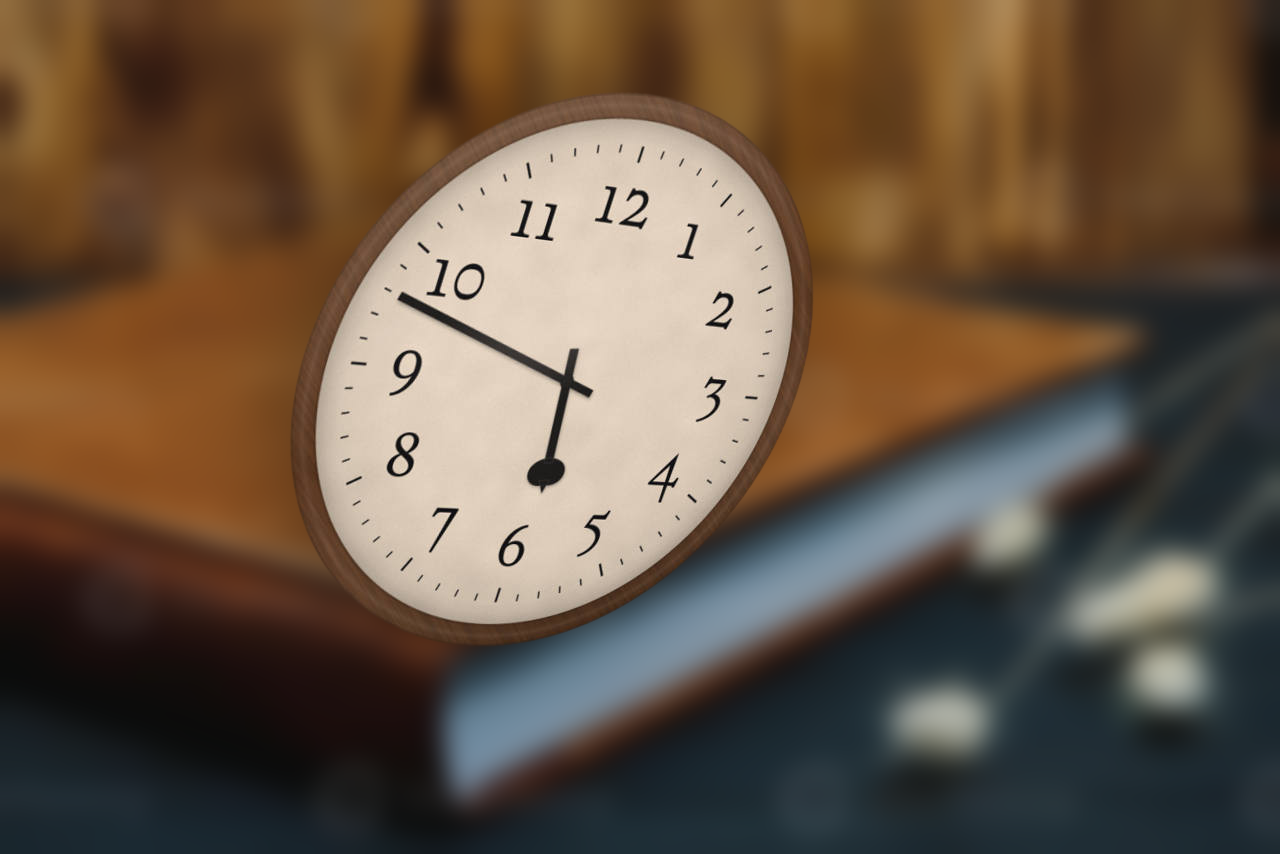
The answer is 5:48
